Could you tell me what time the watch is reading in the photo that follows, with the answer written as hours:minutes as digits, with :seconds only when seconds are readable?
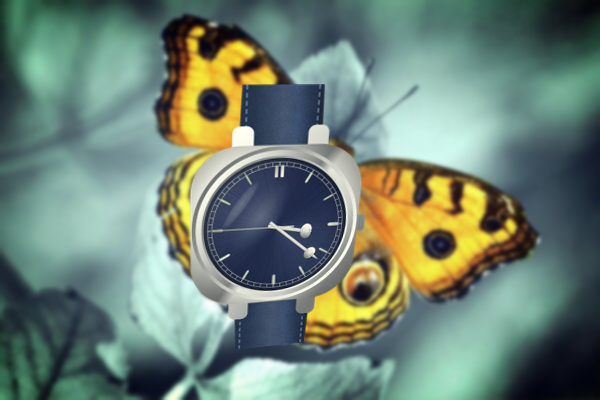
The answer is 3:21:45
